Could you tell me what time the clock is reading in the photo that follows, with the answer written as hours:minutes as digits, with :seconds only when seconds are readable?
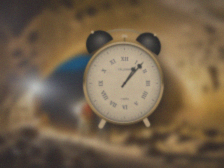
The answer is 1:07
